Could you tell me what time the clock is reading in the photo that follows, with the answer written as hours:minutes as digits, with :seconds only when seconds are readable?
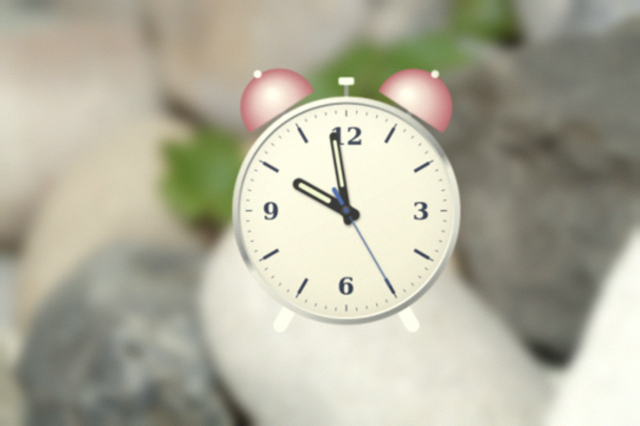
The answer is 9:58:25
